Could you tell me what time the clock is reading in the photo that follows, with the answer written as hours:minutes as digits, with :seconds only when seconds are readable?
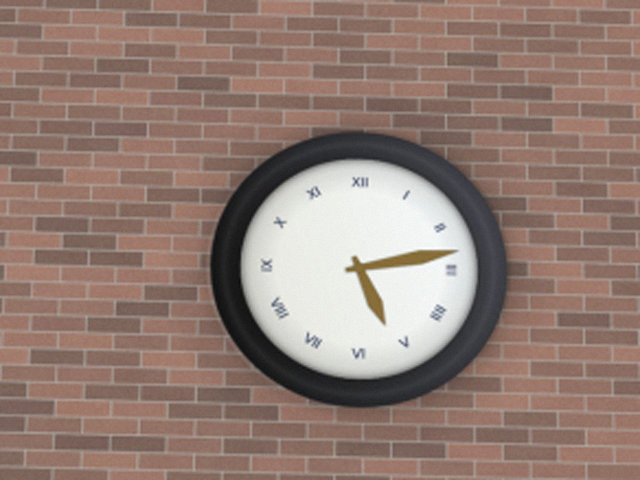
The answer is 5:13
